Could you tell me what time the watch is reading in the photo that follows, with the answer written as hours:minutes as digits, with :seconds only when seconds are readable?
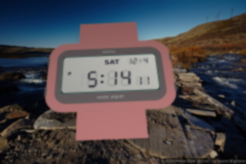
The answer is 5:14
